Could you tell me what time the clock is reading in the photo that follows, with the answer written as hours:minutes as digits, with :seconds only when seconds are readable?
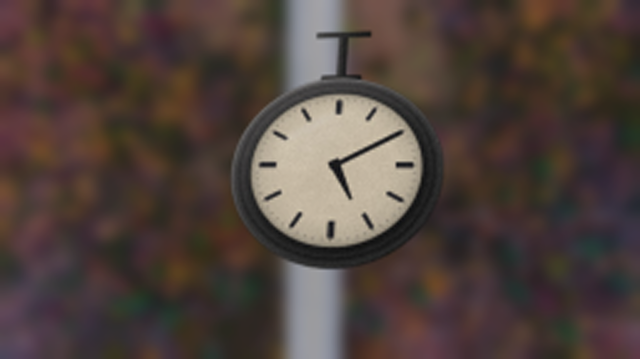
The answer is 5:10
